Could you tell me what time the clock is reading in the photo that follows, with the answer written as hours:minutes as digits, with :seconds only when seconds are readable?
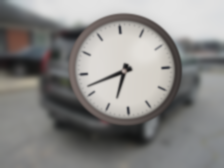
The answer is 6:42
